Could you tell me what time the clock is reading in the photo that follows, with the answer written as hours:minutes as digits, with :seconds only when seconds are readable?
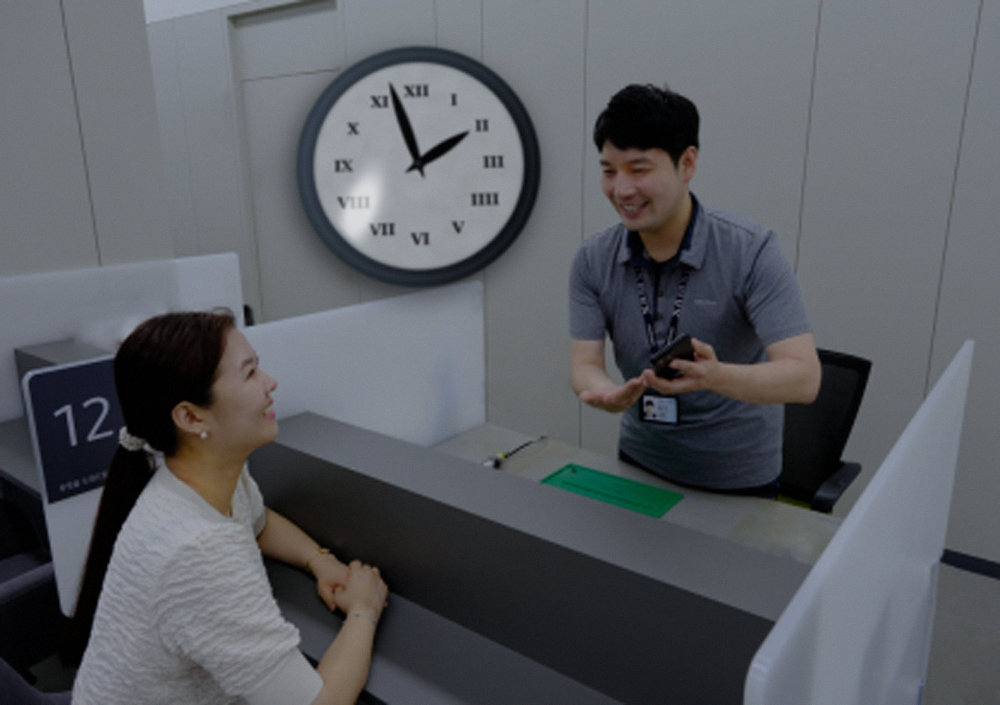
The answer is 1:57
